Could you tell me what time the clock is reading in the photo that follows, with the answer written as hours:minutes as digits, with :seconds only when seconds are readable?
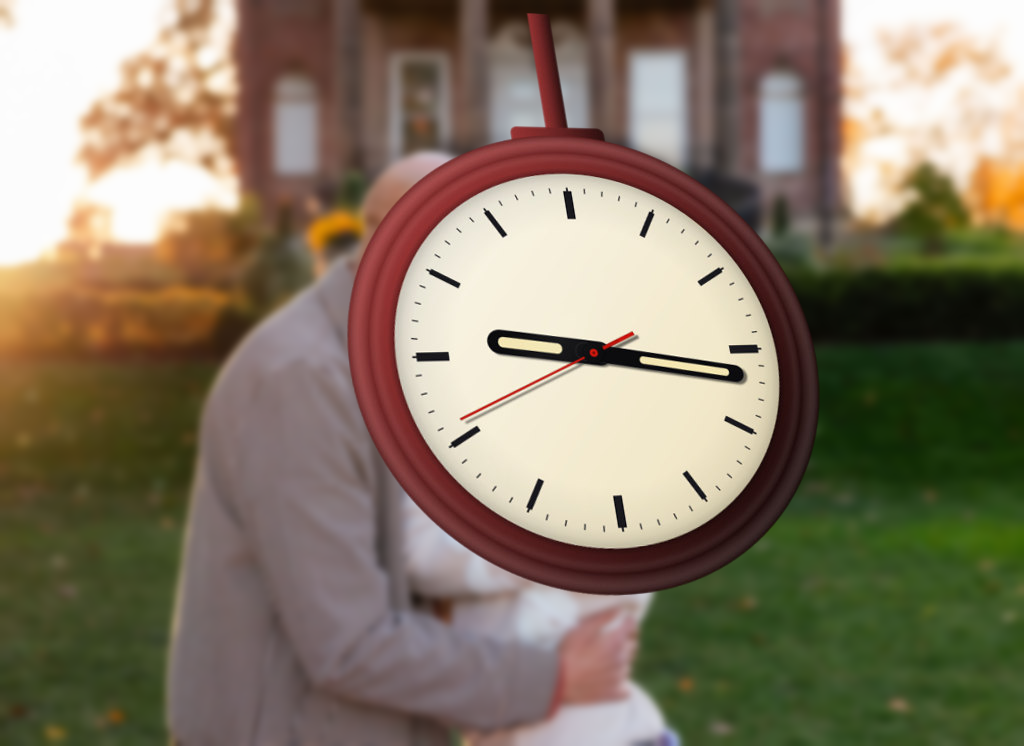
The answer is 9:16:41
